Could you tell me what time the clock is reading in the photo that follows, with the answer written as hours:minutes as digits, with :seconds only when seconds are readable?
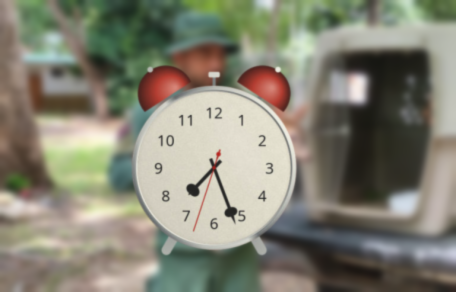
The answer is 7:26:33
